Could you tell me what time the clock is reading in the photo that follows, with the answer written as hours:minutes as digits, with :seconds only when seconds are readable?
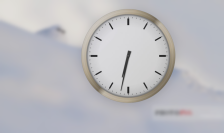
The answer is 6:32
